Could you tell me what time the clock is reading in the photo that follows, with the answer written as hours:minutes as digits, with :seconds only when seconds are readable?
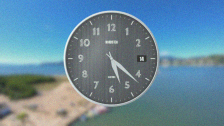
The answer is 5:22
